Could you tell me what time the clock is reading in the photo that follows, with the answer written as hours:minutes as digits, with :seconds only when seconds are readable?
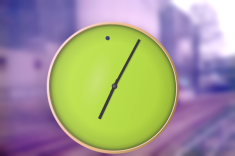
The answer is 7:06
